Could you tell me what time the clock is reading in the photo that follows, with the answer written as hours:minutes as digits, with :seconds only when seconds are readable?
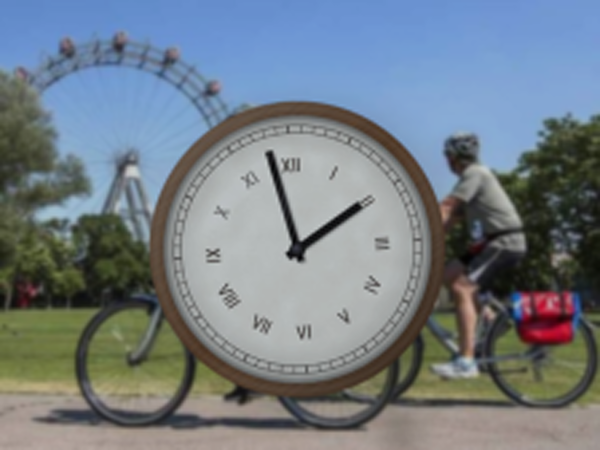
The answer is 1:58
